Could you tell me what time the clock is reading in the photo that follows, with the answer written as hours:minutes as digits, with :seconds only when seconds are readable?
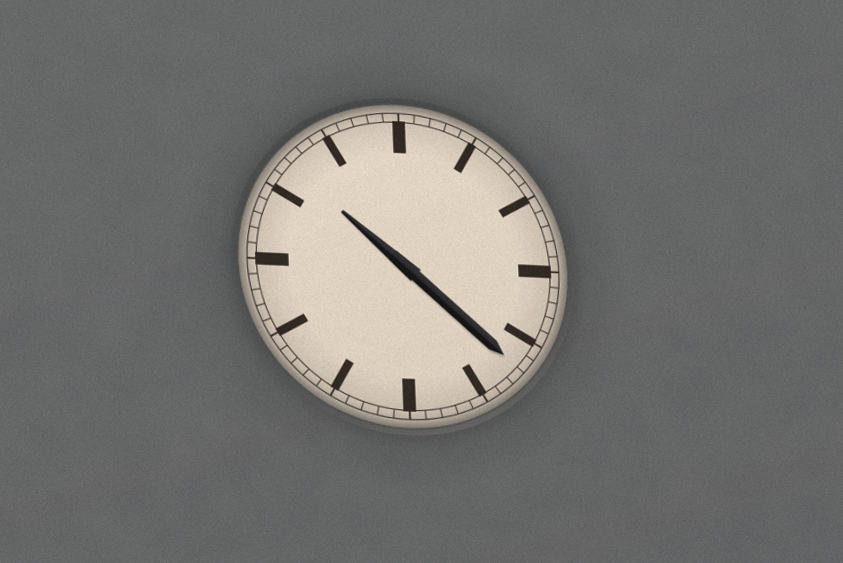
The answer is 10:22
